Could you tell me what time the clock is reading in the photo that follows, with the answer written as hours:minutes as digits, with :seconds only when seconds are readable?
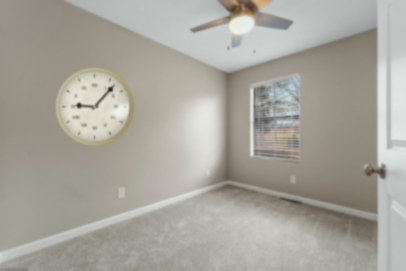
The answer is 9:07
